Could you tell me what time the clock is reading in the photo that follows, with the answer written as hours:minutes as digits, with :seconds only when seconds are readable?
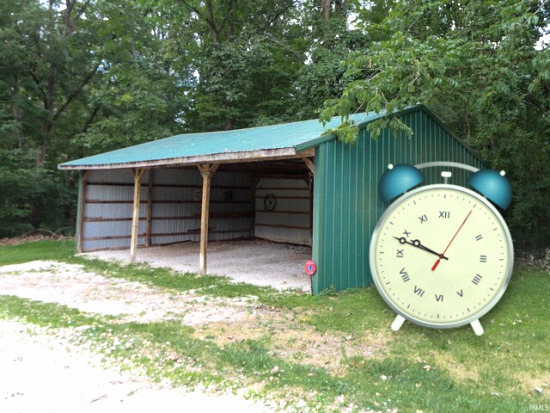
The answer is 9:48:05
